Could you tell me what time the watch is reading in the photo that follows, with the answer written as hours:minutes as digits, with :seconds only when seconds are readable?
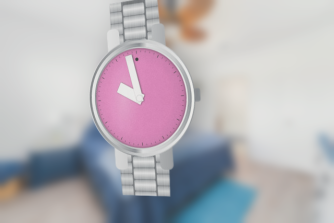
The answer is 9:58
